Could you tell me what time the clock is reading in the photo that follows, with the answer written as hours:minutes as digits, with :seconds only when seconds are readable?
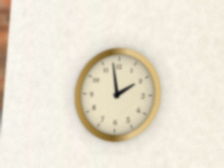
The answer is 1:58
